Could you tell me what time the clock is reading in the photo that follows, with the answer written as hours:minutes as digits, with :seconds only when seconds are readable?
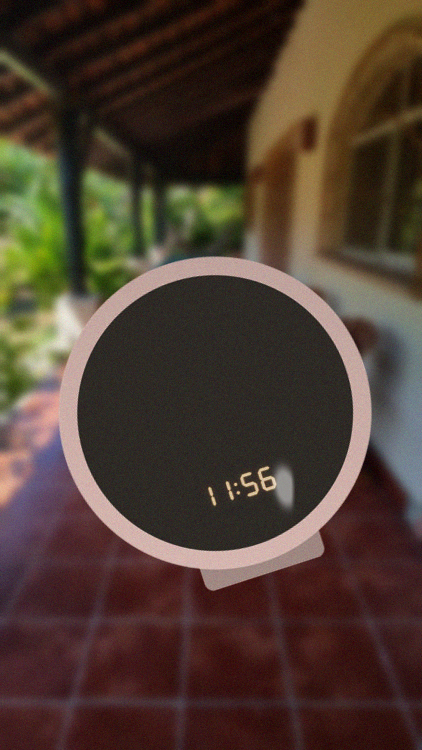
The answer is 11:56
